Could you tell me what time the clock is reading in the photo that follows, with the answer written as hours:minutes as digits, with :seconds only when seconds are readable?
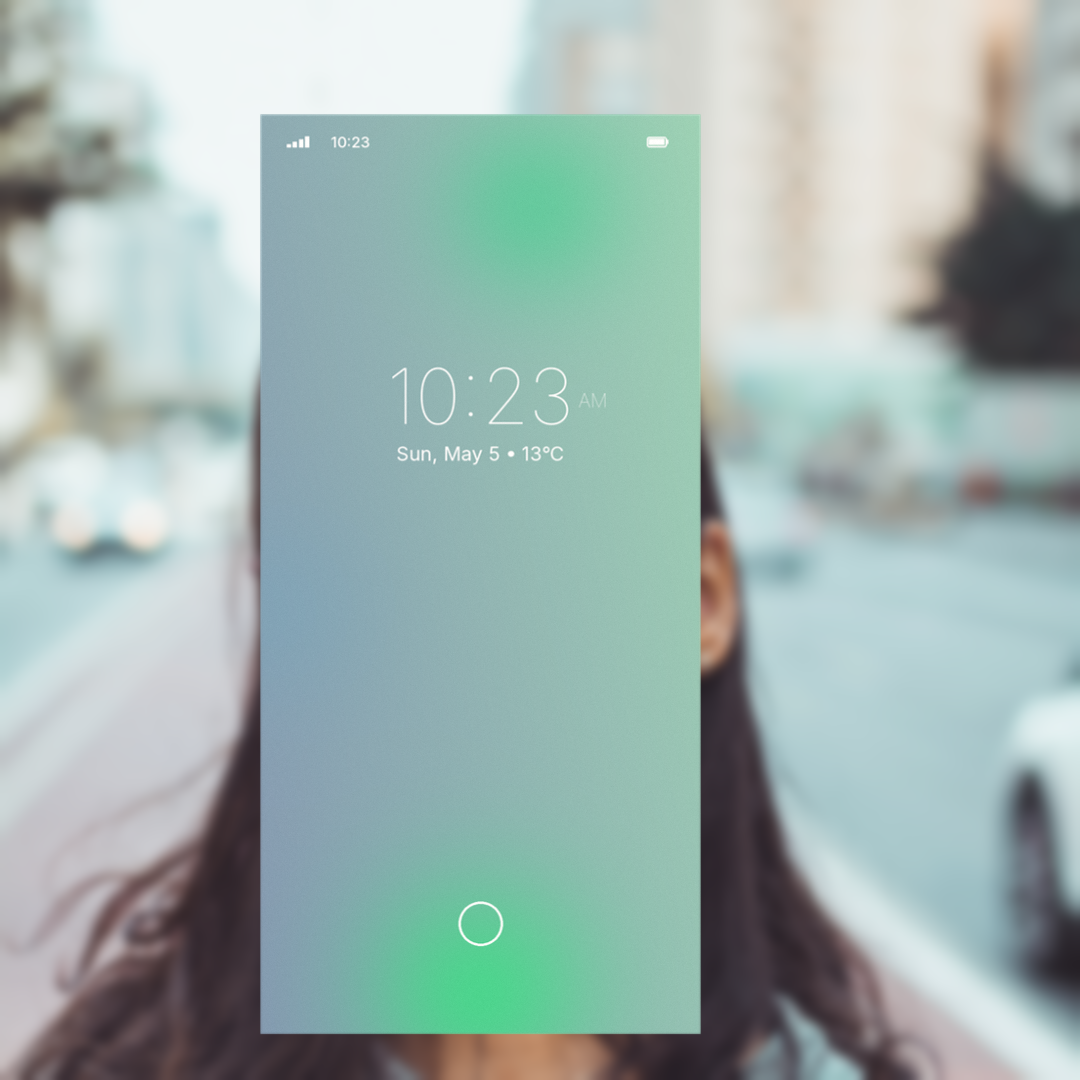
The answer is 10:23
